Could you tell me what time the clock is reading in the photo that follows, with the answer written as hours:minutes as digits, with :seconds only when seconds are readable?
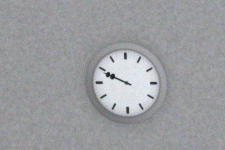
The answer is 9:49
